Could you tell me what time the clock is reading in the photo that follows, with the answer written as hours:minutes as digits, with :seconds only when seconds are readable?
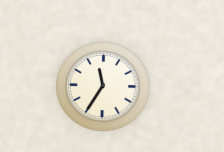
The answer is 11:35
